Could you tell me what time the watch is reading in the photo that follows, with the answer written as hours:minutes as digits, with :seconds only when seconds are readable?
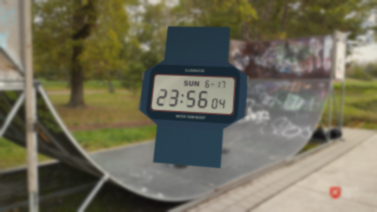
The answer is 23:56:04
